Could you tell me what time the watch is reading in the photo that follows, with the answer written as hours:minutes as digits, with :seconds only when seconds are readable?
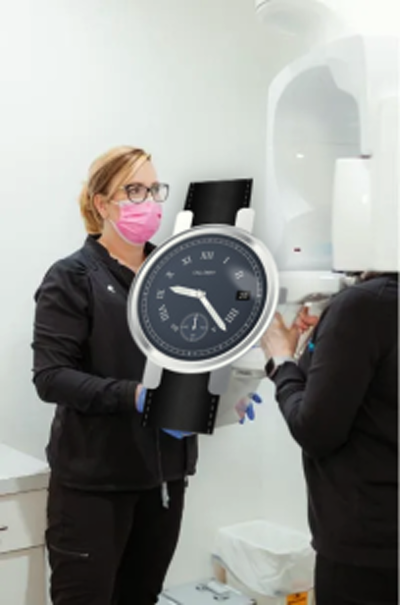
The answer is 9:23
